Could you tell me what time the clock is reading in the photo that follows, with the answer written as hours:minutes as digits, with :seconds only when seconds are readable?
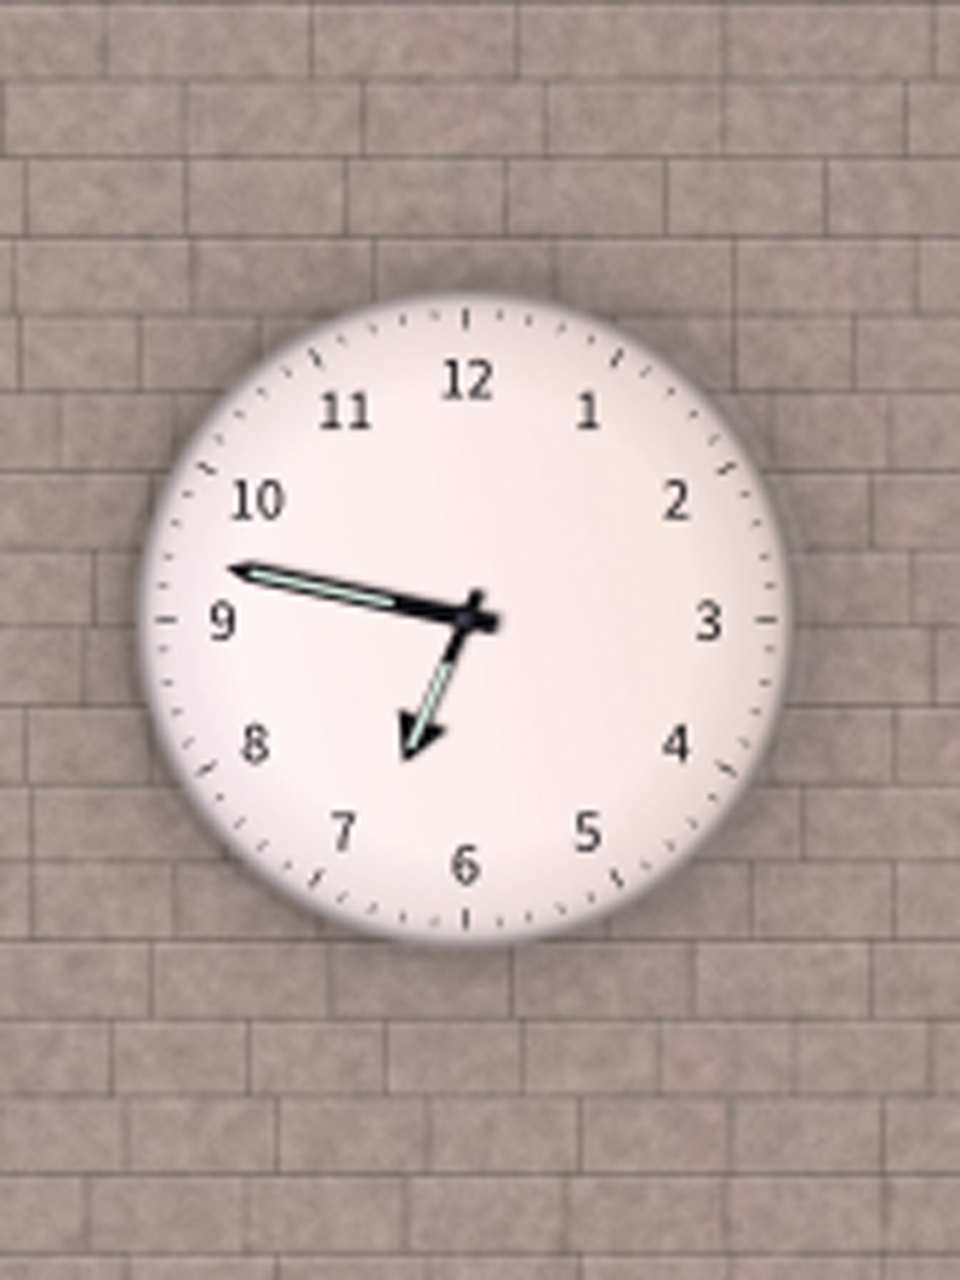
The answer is 6:47
